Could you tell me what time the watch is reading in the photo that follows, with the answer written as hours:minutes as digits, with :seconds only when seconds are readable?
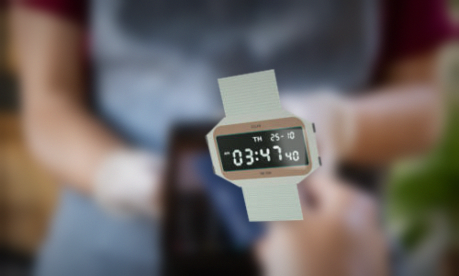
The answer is 3:47:40
